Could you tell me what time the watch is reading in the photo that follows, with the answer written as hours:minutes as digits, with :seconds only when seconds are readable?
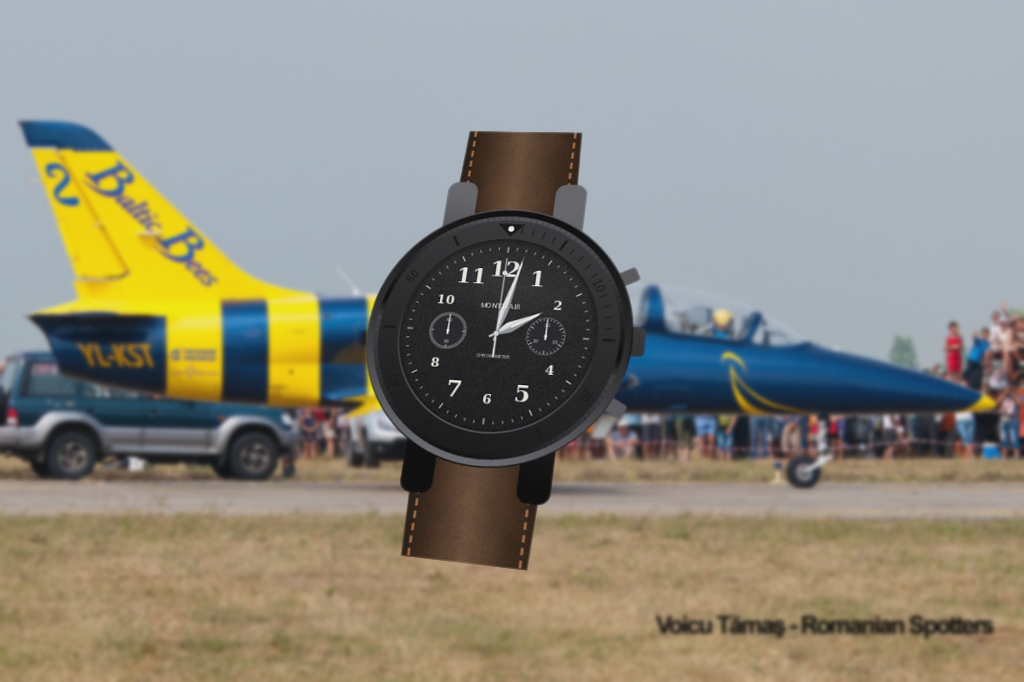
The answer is 2:02
